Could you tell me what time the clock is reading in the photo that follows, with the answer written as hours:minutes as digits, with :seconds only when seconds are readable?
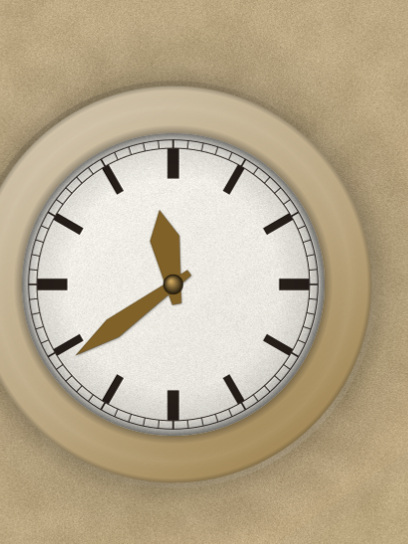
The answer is 11:39
